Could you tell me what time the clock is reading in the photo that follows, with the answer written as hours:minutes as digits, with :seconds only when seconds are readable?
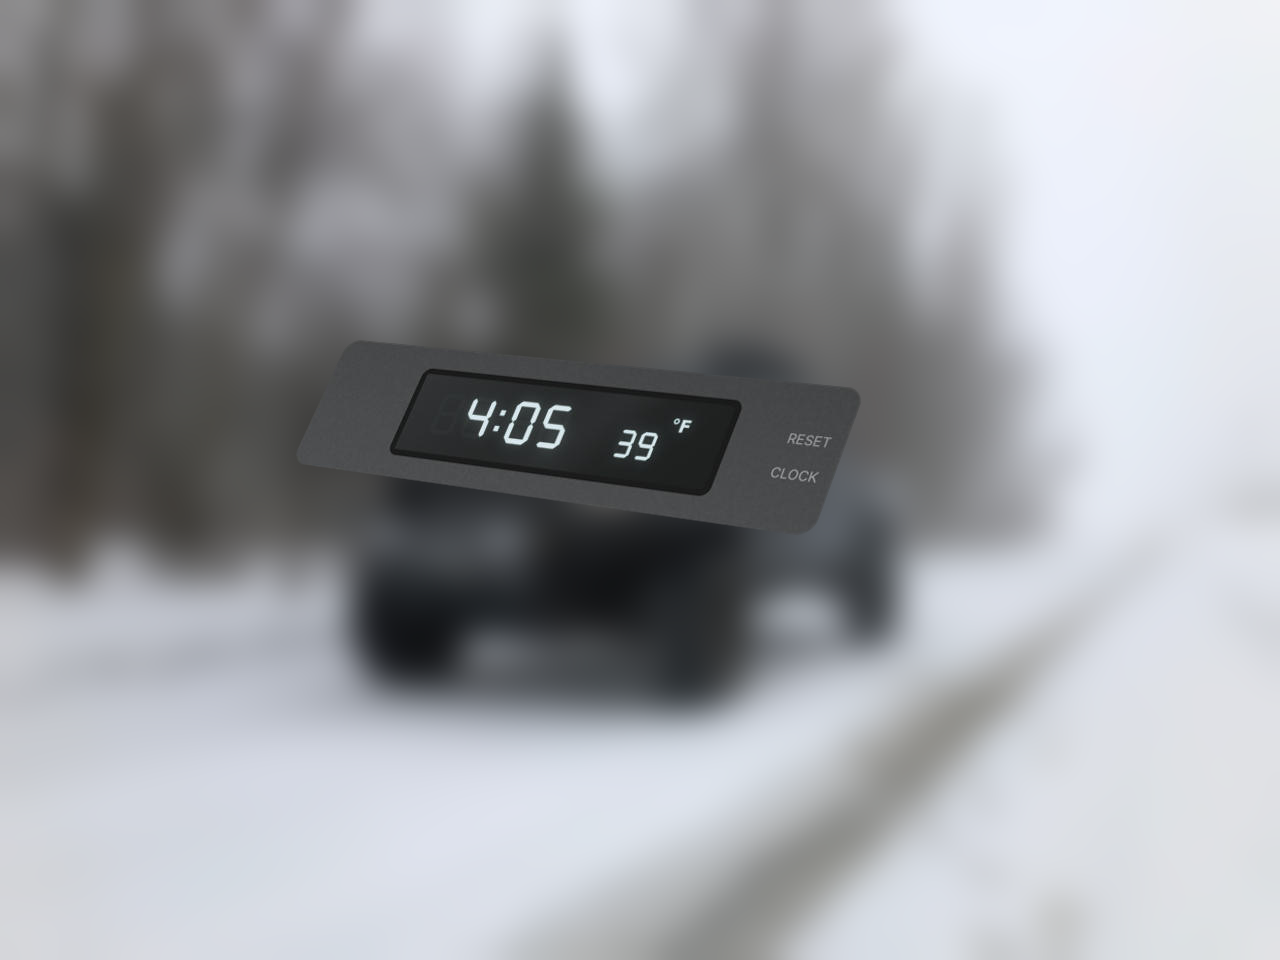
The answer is 4:05
